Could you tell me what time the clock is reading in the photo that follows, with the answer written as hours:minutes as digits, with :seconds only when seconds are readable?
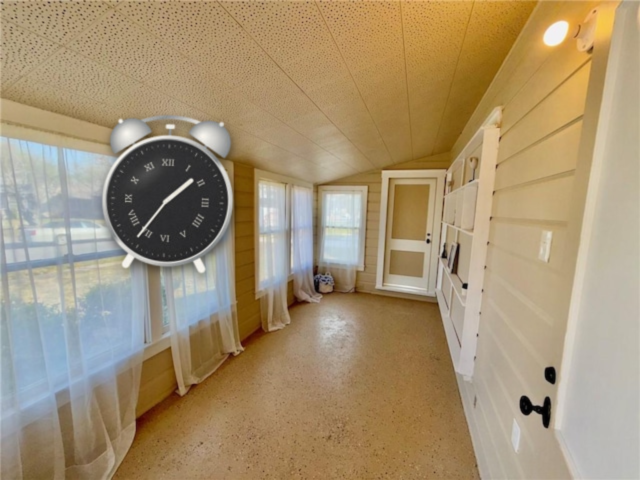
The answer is 1:36
